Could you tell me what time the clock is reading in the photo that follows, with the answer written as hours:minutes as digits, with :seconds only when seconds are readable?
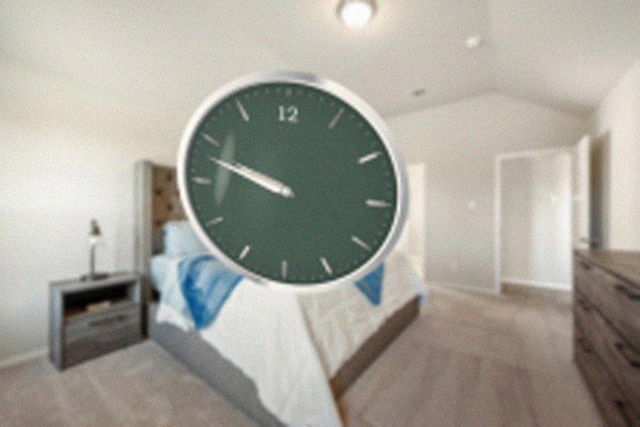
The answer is 9:48
